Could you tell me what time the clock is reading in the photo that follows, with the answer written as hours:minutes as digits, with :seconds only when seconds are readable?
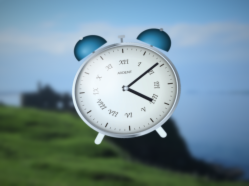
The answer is 4:09
